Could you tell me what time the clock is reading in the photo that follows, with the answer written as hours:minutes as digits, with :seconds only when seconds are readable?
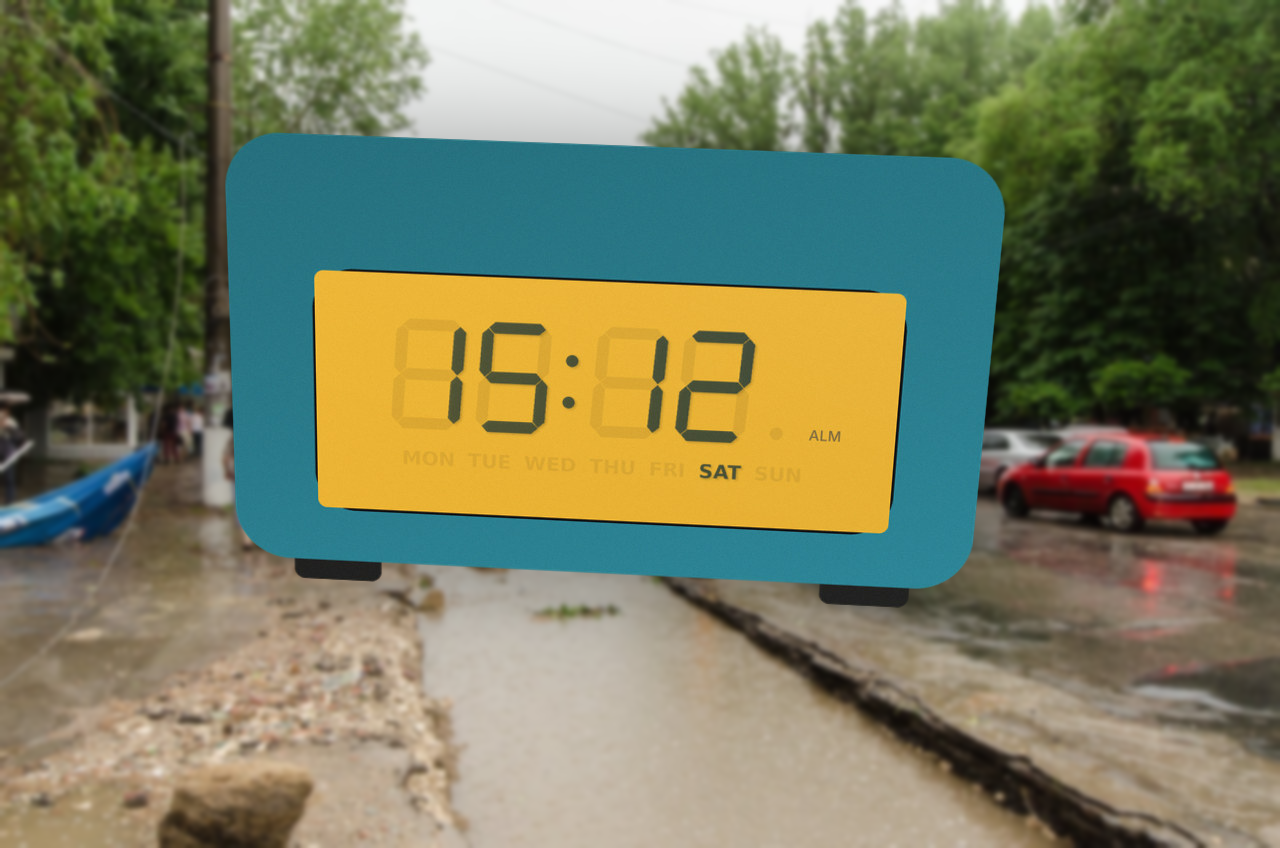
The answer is 15:12
